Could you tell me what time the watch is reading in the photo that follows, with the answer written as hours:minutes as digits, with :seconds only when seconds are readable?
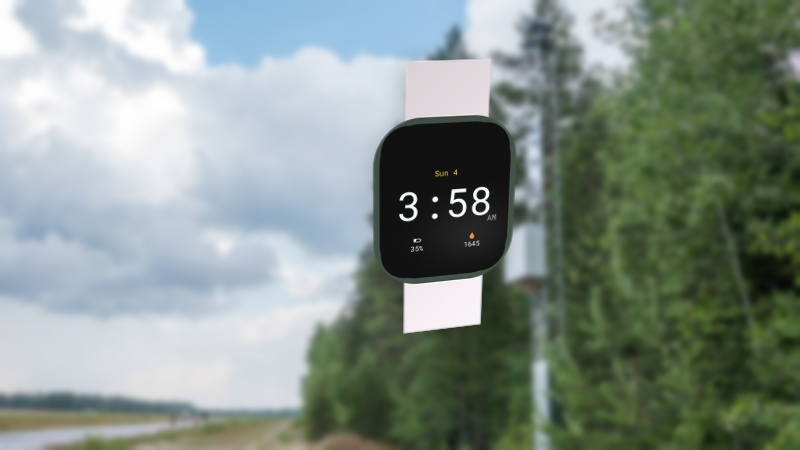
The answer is 3:58
